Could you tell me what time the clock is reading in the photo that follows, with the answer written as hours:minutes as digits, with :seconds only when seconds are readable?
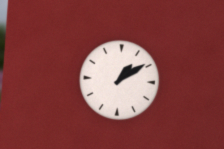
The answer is 1:09
